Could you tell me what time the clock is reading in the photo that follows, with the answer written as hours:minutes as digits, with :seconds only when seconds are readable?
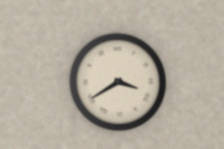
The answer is 3:40
